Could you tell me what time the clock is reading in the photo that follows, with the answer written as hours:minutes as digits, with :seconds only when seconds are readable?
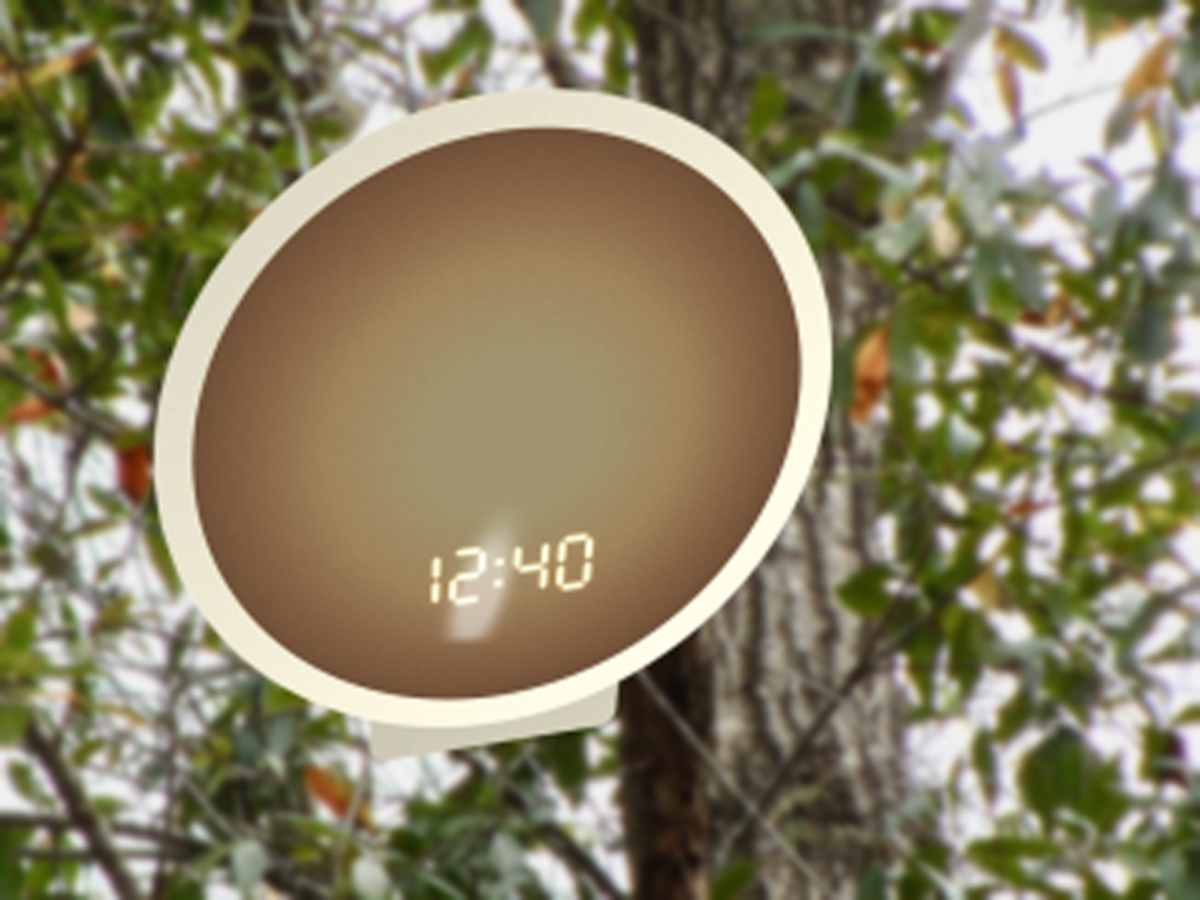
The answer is 12:40
